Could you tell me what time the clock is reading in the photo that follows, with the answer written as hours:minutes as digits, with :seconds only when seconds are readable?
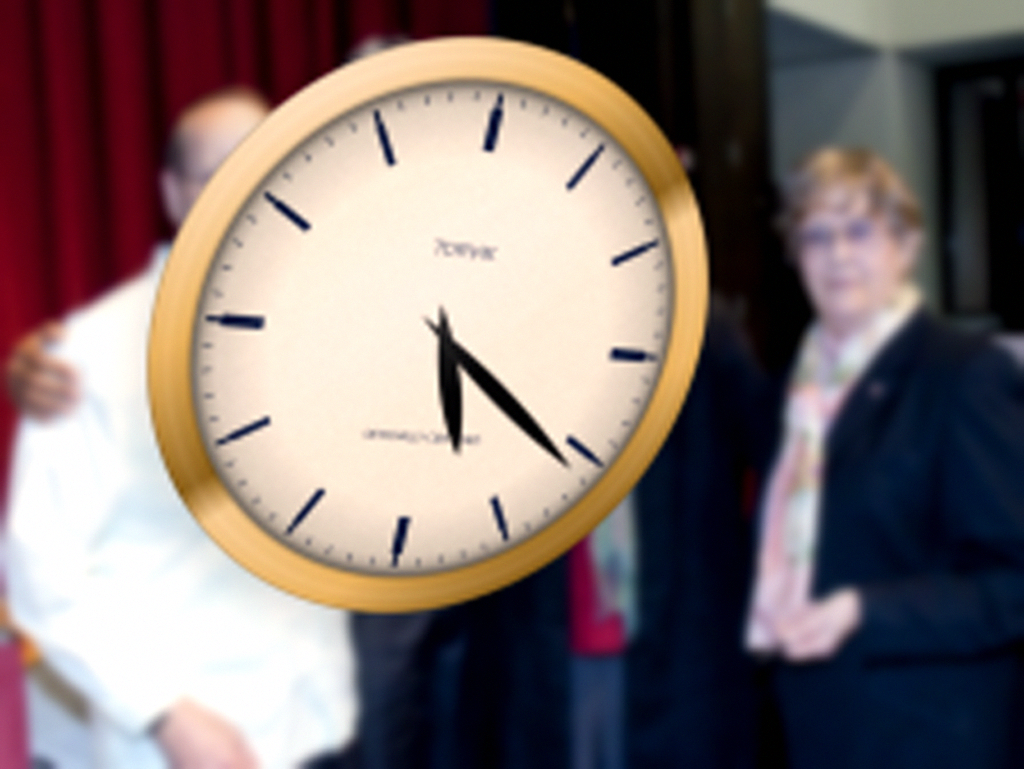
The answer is 5:21
